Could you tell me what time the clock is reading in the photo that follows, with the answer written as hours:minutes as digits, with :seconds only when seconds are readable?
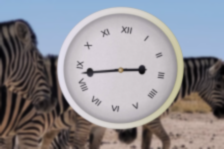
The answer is 2:43
